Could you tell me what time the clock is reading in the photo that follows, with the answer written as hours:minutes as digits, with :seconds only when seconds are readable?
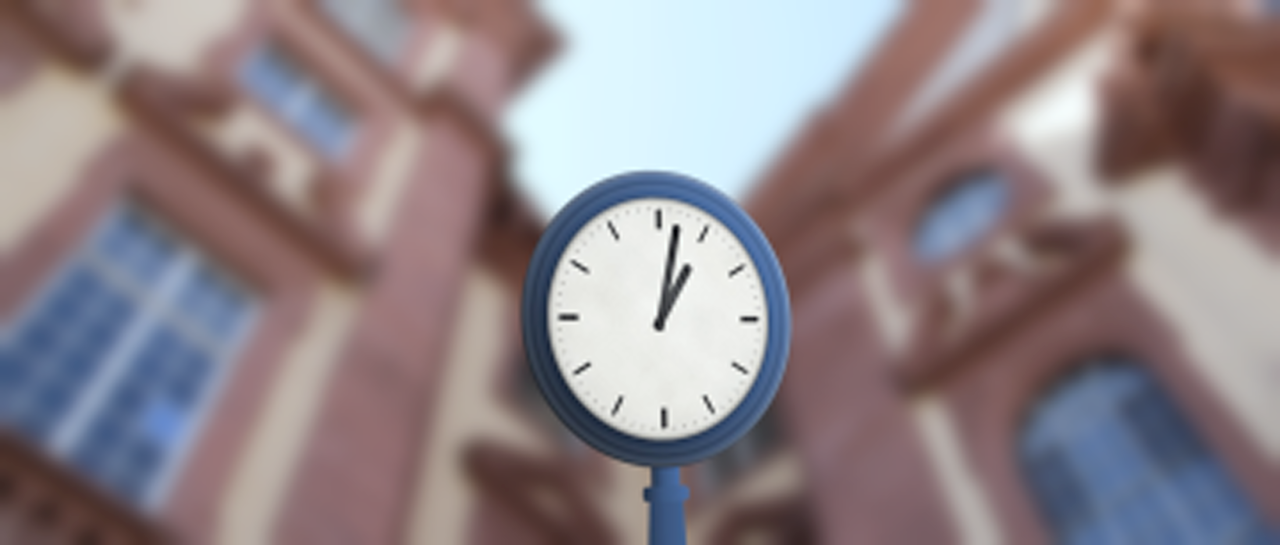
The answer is 1:02
